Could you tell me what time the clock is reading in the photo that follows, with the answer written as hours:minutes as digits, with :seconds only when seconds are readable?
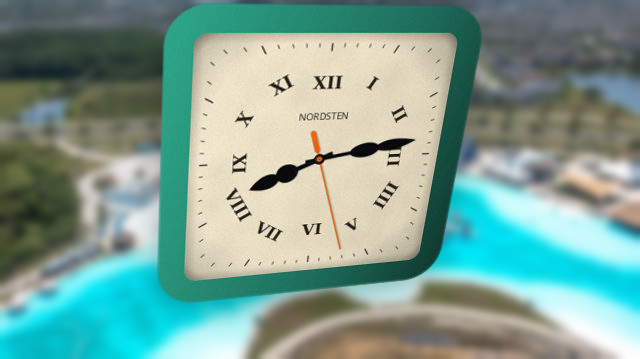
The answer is 8:13:27
